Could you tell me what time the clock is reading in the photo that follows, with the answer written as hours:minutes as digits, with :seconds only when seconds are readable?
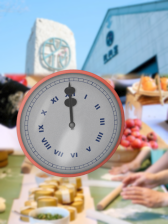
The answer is 12:00
